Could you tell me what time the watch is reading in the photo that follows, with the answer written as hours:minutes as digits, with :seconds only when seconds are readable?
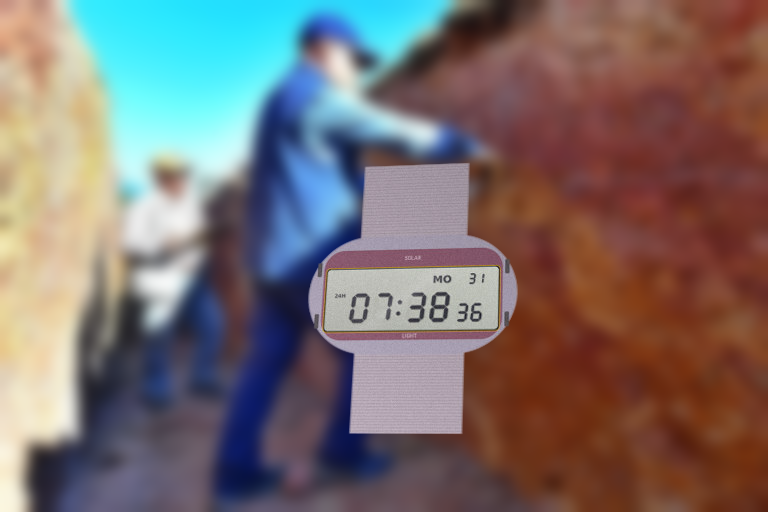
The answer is 7:38:36
